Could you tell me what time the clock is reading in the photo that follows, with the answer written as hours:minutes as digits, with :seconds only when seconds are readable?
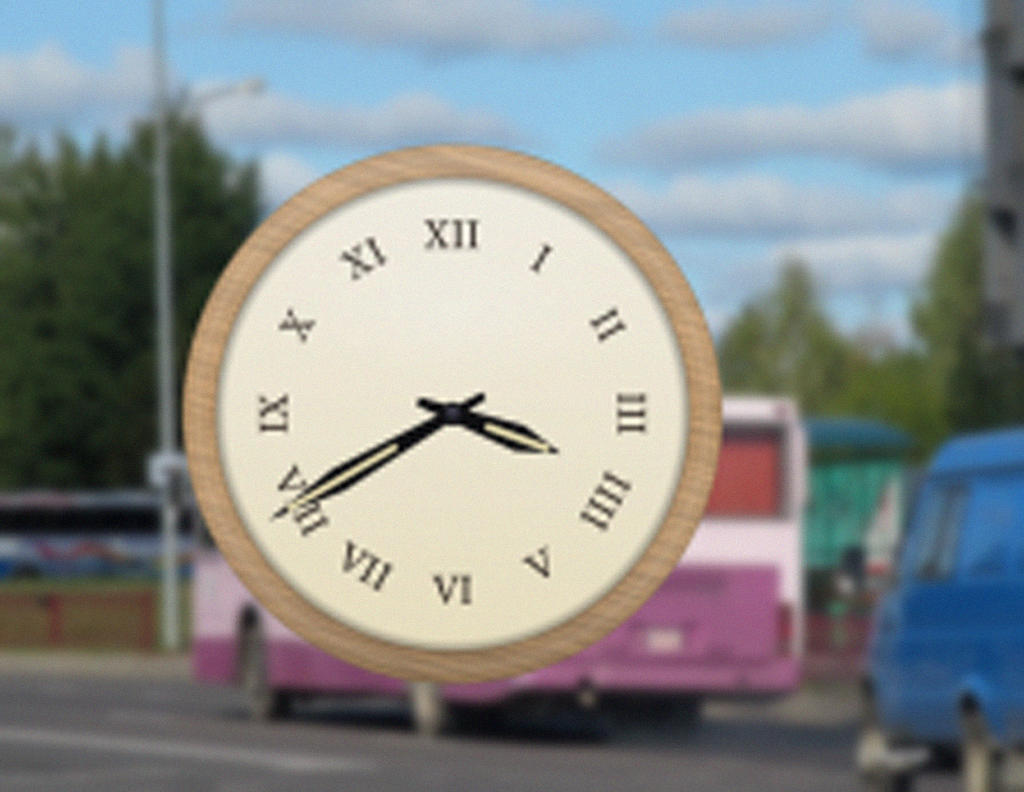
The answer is 3:40
